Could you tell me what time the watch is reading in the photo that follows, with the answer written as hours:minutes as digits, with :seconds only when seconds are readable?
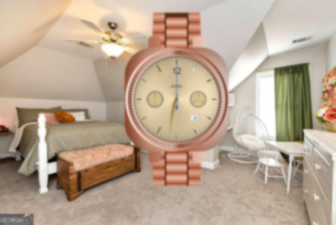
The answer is 6:32
